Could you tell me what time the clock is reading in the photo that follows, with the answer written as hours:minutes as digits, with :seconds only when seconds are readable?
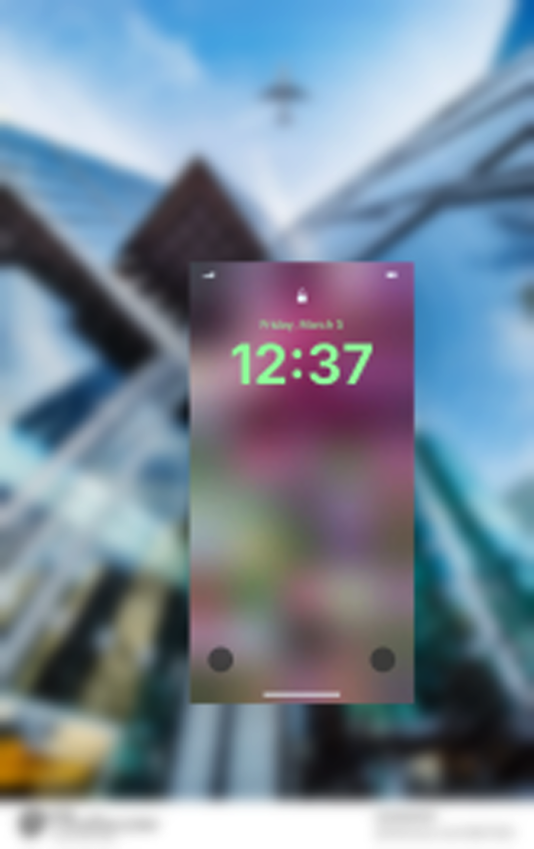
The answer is 12:37
